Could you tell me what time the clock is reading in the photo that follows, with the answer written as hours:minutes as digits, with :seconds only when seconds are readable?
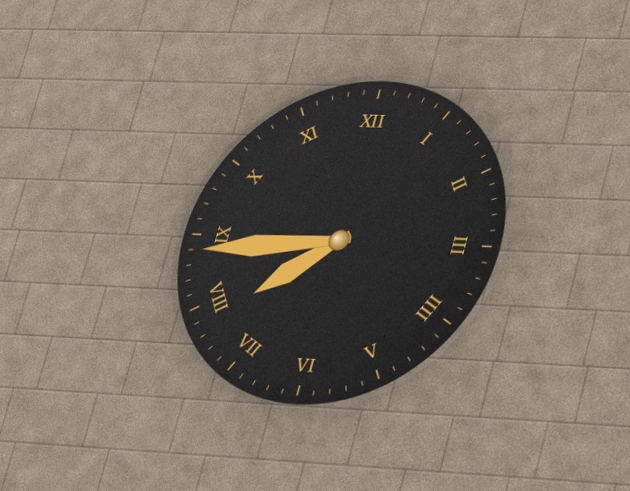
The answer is 7:44
